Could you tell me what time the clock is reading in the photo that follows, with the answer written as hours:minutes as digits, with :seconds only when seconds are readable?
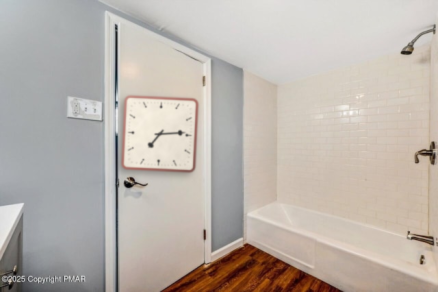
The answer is 7:14
